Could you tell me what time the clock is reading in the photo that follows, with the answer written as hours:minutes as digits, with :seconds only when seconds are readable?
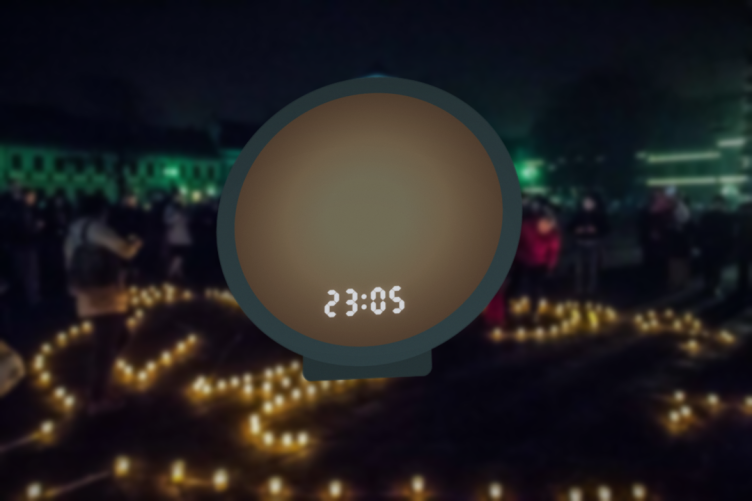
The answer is 23:05
